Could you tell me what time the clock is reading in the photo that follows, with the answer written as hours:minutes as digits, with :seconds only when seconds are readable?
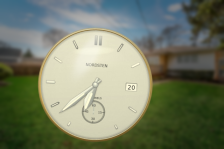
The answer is 6:38
